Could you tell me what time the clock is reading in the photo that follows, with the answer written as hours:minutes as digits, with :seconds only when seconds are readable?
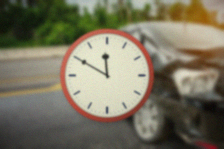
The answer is 11:50
